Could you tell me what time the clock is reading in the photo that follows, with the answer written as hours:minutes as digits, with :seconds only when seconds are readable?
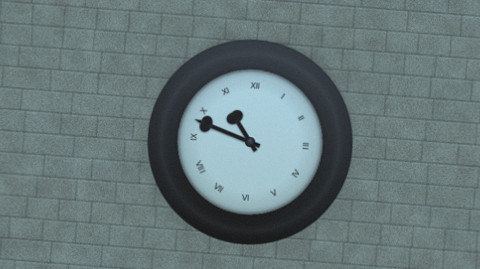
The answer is 10:48
